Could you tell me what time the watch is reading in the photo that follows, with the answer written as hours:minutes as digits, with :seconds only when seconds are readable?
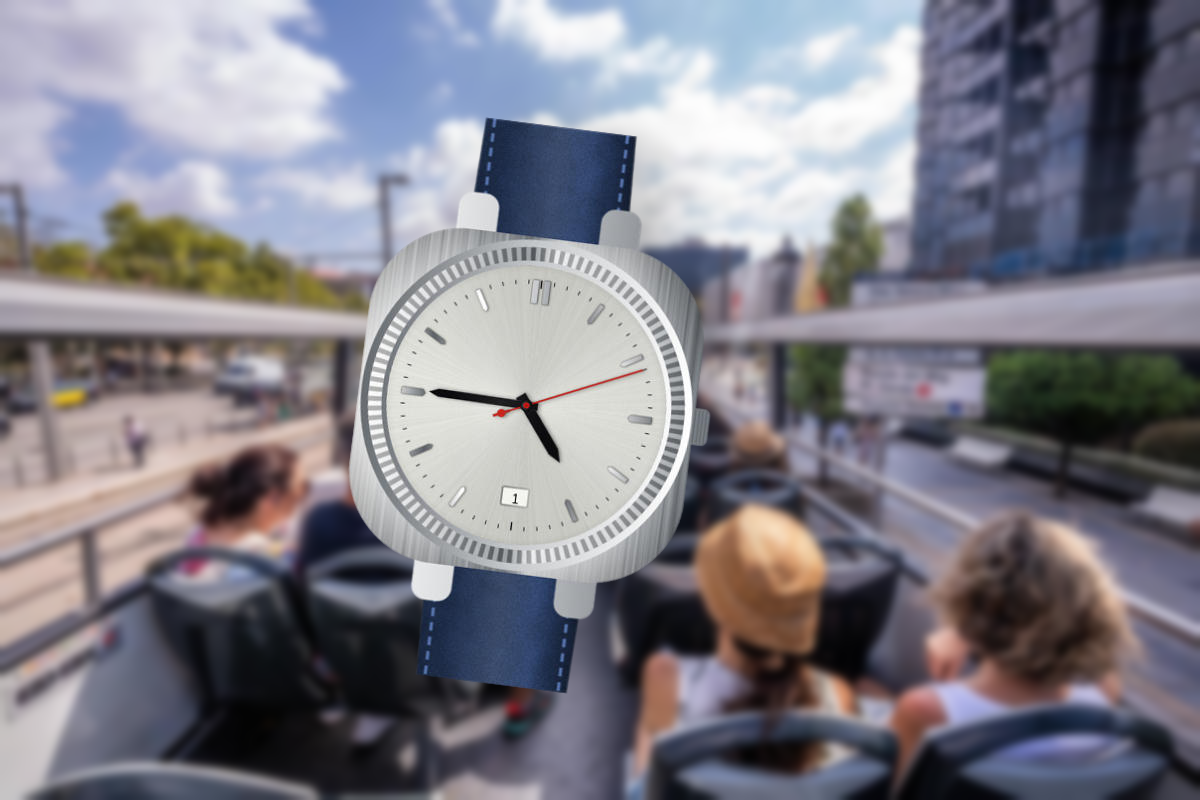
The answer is 4:45:11
